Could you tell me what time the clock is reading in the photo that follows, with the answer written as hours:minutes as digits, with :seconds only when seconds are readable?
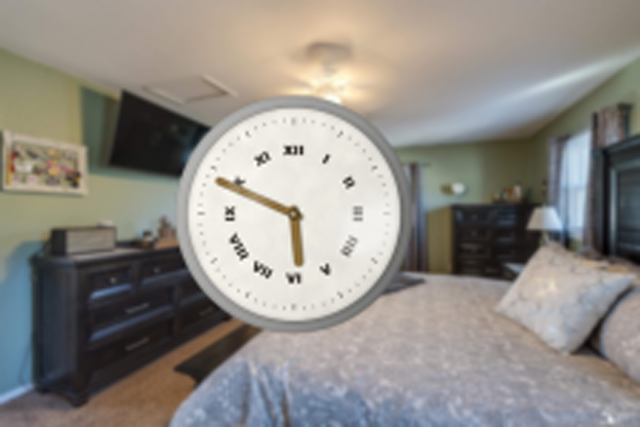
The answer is 5:49
